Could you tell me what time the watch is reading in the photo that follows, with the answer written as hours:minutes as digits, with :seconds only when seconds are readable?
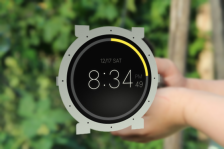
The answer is 8:34:49
